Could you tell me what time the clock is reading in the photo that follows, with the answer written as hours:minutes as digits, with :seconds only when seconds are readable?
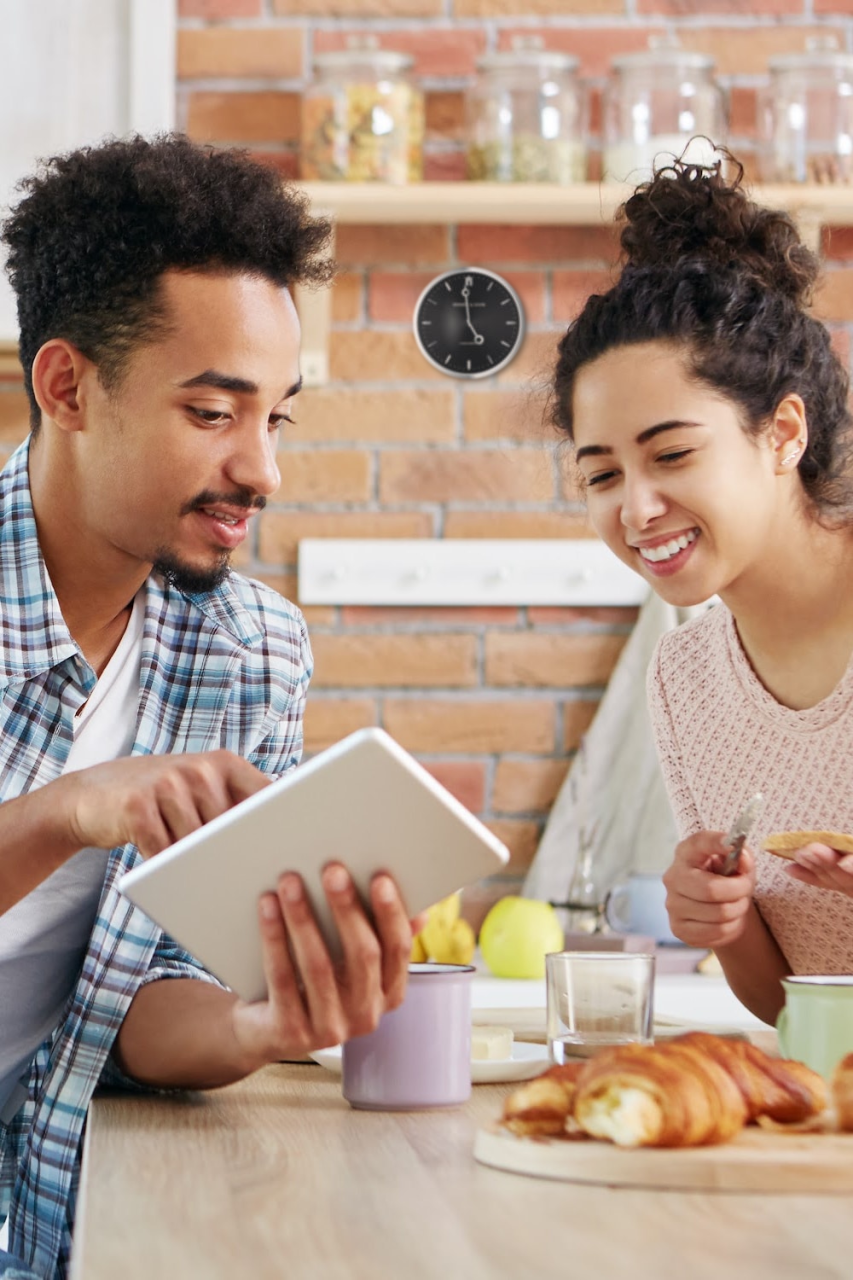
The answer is 4:59
